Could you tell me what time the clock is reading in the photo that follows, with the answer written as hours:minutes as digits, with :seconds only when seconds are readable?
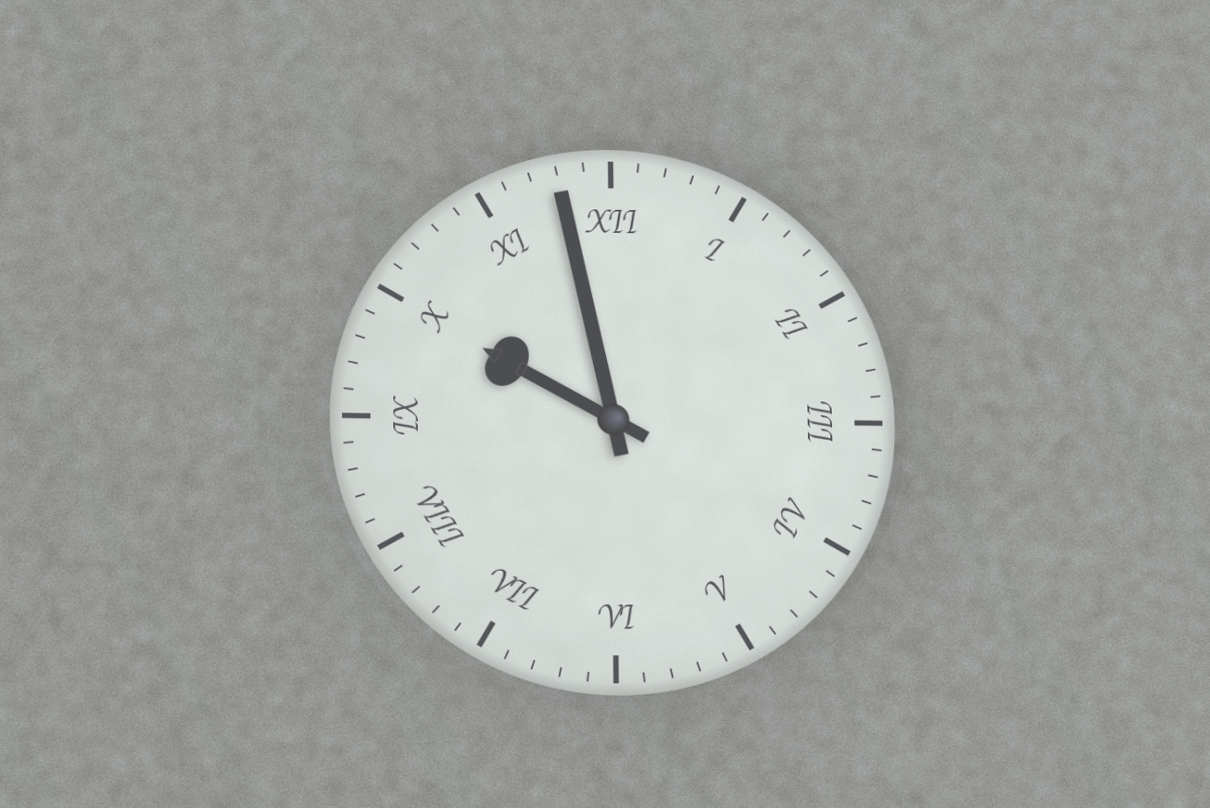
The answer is 9:58
